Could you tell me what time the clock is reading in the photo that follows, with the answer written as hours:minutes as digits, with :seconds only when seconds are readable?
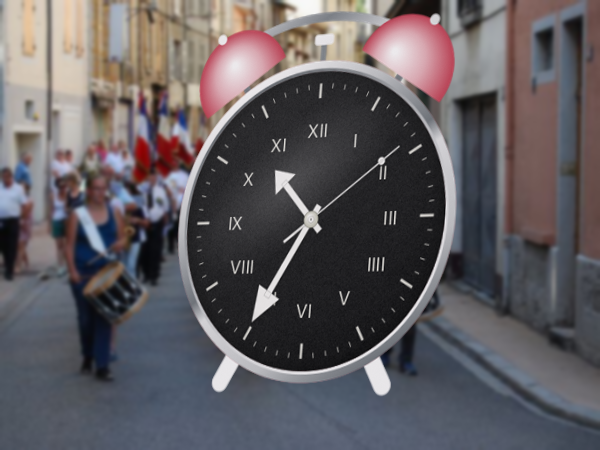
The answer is 10:35:09
